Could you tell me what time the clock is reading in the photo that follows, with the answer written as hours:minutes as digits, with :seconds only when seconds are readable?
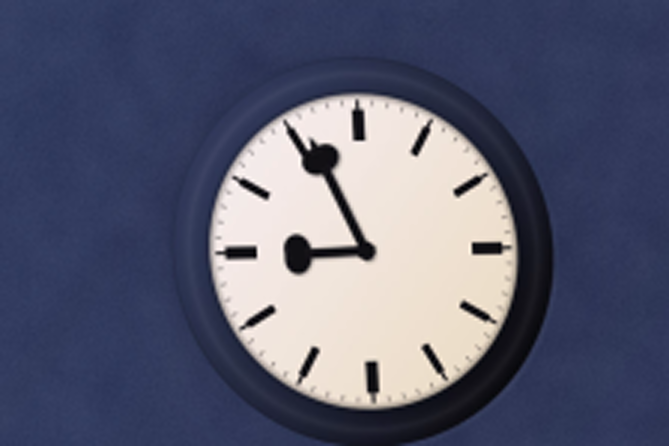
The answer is 8:56
